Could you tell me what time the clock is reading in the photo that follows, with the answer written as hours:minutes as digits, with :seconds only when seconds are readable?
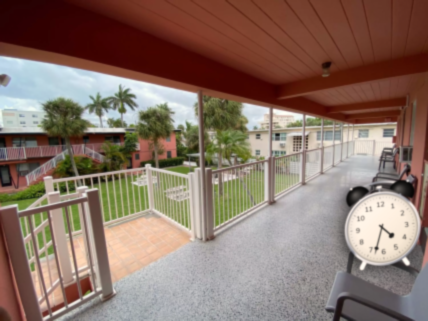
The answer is 4:33
